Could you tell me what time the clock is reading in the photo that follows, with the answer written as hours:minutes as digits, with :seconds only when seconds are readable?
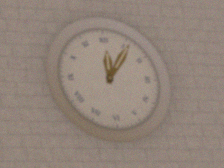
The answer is 12:06
